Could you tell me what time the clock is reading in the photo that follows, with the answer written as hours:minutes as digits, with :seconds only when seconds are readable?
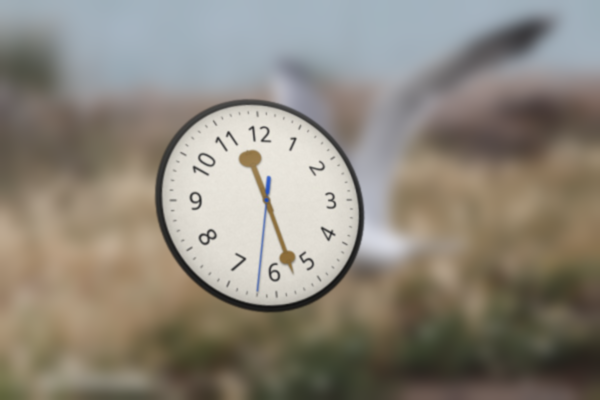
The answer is 11:27:32
